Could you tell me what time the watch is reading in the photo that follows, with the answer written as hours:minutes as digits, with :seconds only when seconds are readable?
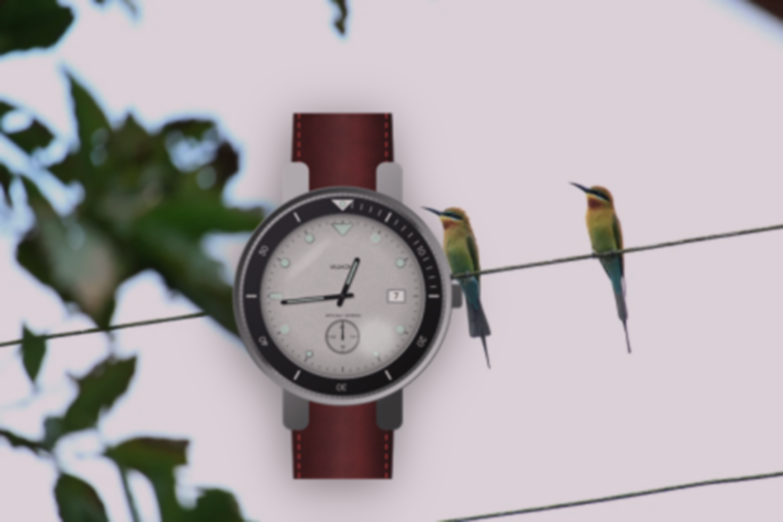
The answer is 12:44
